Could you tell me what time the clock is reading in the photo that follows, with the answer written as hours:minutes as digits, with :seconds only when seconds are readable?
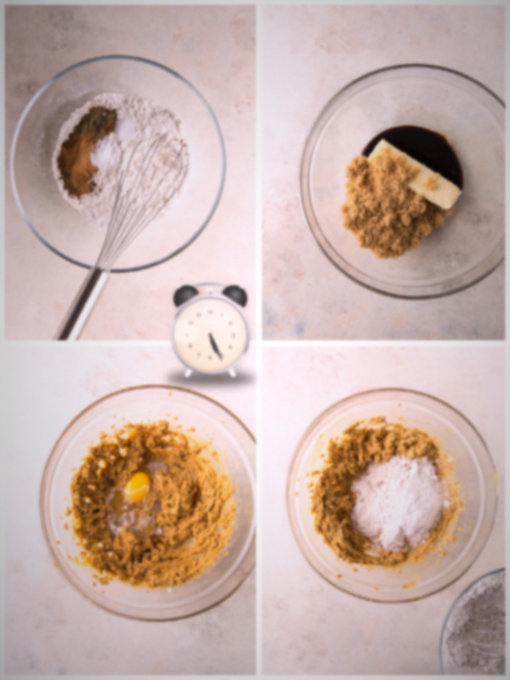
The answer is 5:26
